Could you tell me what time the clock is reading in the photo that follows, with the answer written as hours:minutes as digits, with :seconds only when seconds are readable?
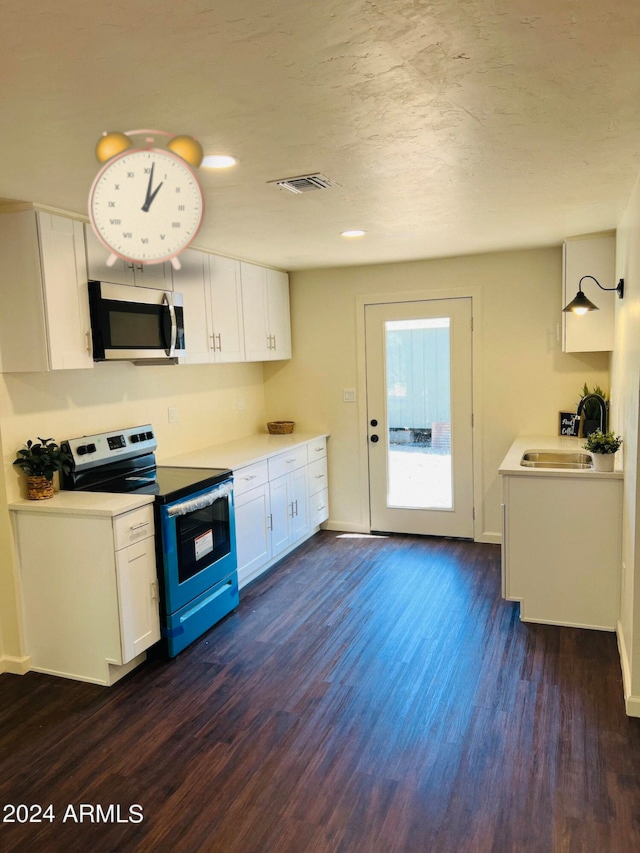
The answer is 1:01
